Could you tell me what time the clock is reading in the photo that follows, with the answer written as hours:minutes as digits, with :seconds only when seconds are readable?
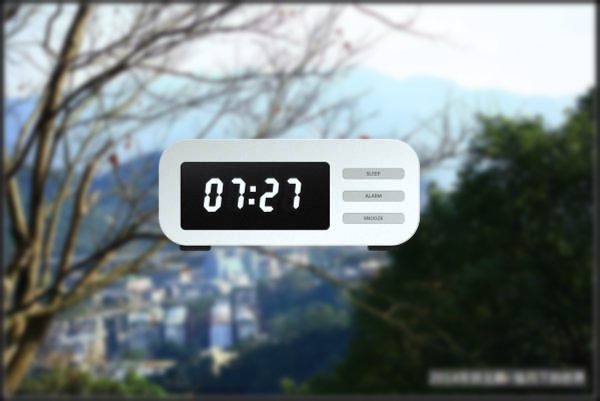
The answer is 7:27
